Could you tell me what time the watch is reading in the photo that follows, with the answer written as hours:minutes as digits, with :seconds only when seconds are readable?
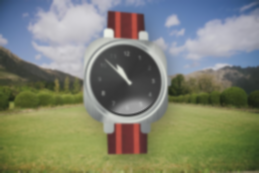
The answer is 10:52
